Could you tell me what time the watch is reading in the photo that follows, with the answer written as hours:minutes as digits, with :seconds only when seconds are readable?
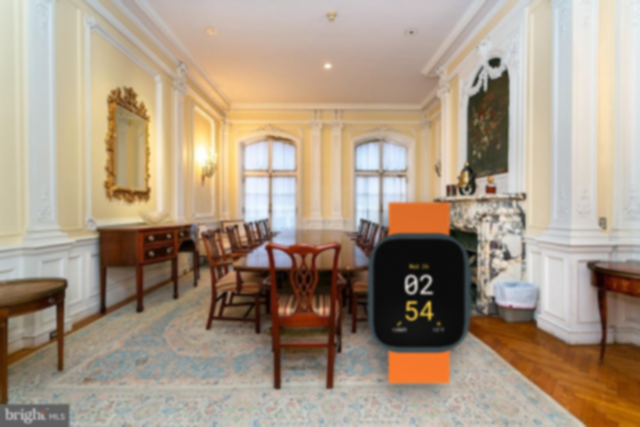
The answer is 2:54
